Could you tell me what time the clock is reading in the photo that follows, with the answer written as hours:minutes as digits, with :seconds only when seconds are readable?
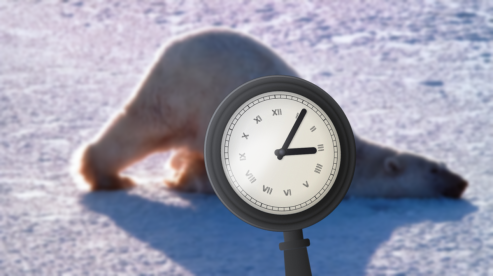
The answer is 3:06
